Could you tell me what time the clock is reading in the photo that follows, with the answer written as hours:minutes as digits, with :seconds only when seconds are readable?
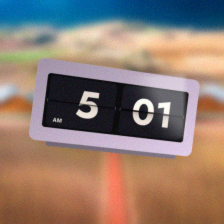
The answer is 5:01
